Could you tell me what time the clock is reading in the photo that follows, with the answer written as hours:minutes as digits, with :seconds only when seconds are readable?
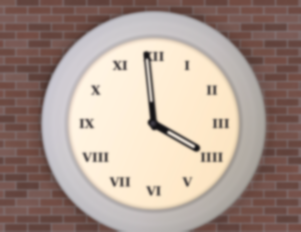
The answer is 3:59
